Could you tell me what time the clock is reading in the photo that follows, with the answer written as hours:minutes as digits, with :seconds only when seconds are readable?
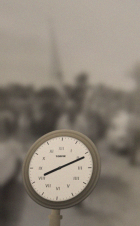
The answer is 8:11
